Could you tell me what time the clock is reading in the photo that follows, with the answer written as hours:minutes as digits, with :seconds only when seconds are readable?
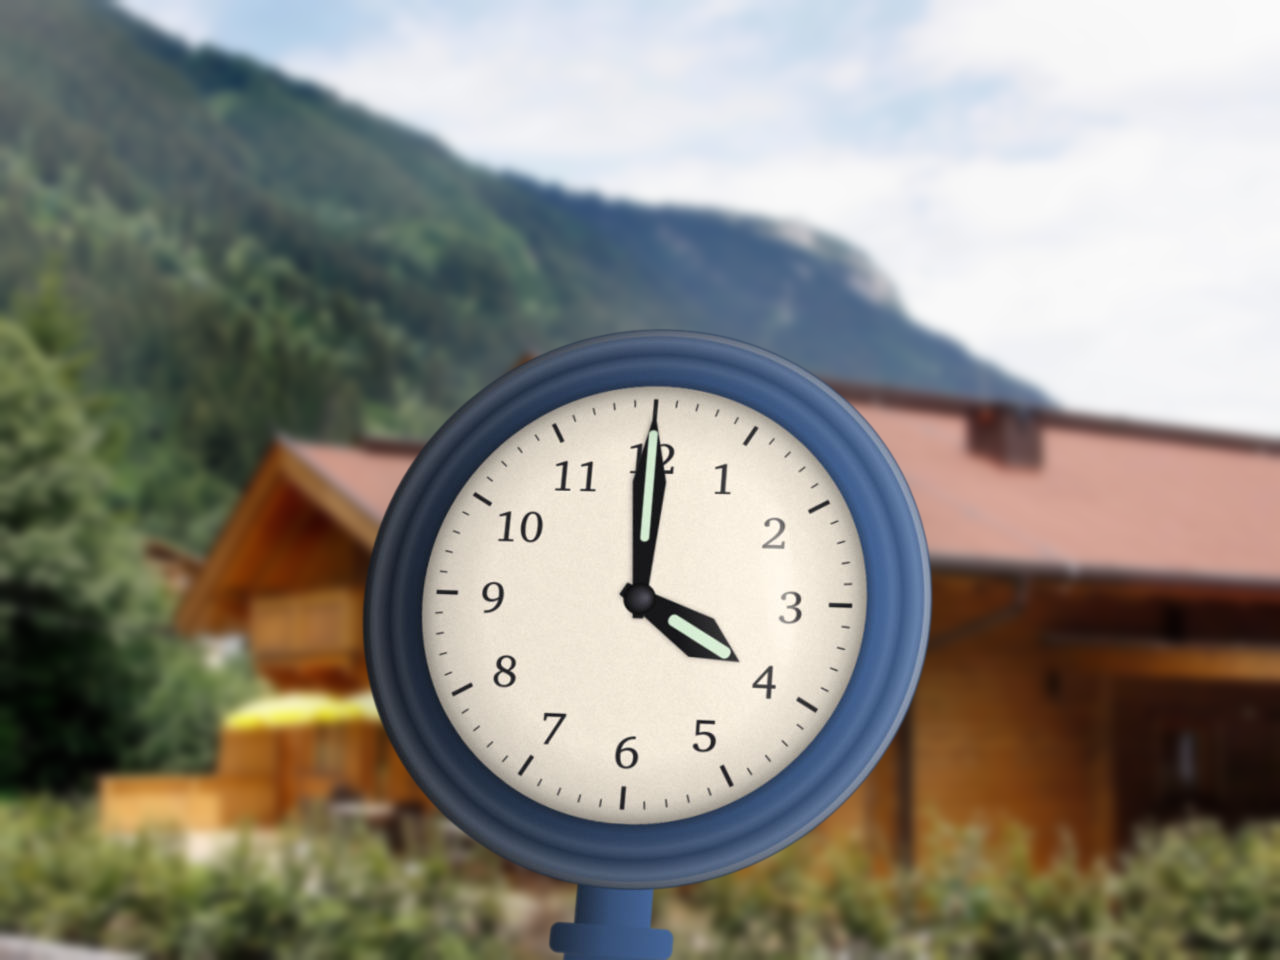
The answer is 4:00
